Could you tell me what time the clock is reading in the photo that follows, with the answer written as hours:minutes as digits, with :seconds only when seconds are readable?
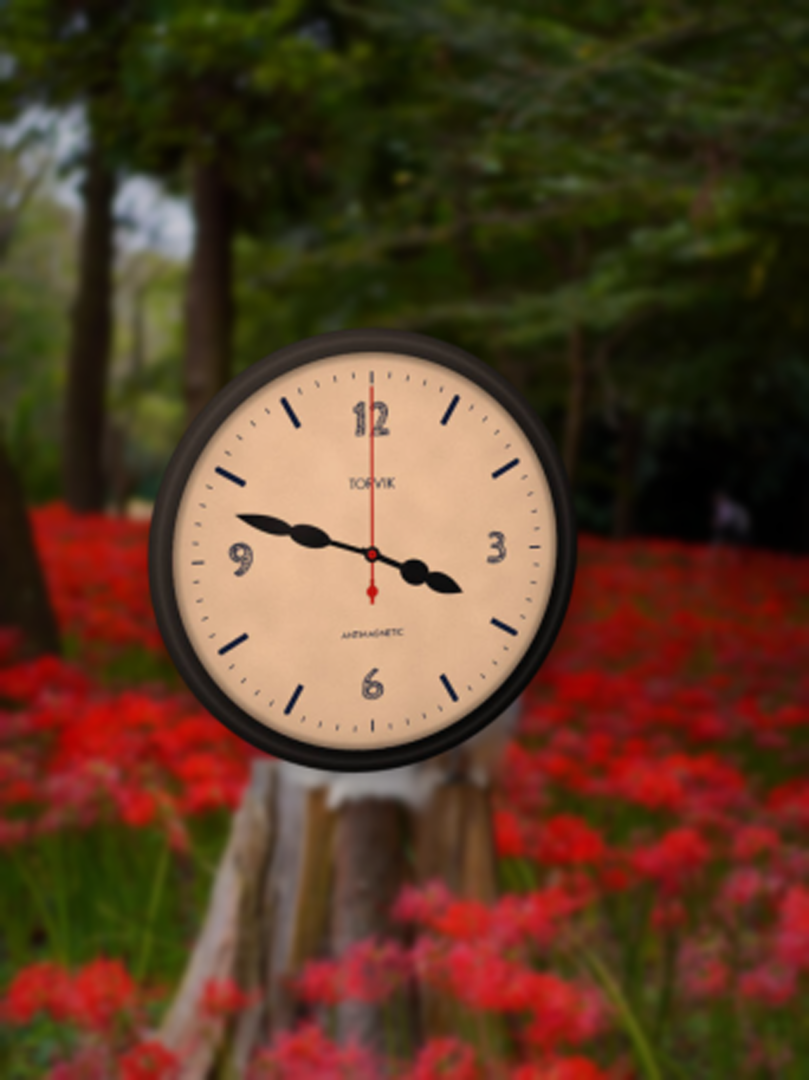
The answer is 3:48:00
